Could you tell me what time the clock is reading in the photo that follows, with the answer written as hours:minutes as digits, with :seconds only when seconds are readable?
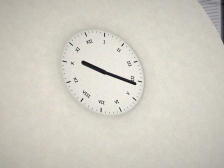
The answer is 10:21
